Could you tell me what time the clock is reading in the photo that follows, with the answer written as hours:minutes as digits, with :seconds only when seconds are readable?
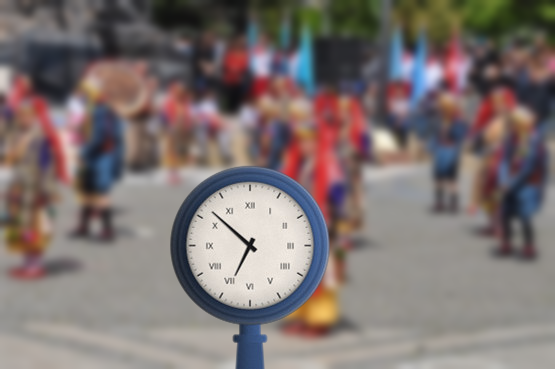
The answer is 6:52
